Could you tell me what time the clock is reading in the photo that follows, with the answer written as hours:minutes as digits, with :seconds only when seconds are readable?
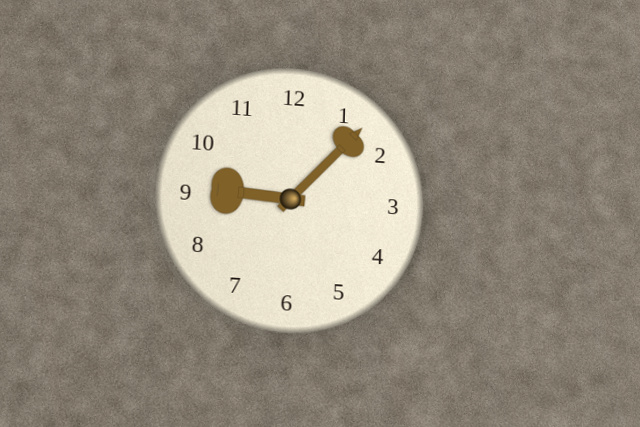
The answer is 9:07
